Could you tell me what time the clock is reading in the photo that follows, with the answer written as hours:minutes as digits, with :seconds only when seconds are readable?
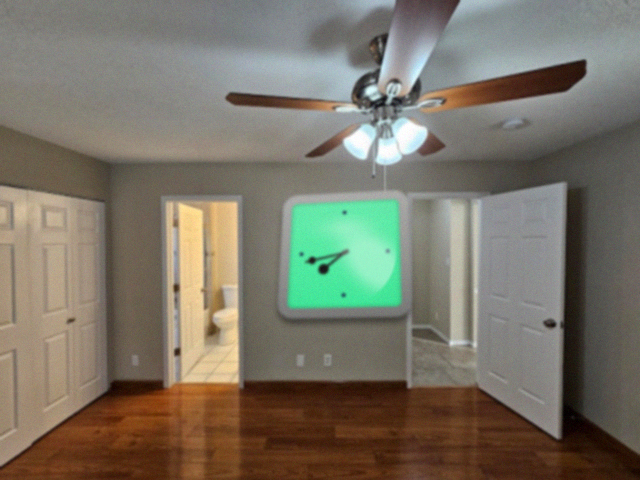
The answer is 7:43
